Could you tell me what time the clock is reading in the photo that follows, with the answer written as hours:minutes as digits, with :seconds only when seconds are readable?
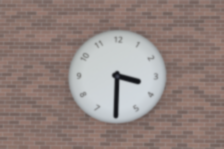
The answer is 3:30
